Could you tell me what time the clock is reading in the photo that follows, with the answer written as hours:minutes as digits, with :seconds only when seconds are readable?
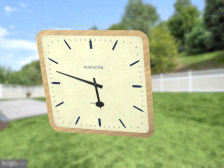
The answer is 5:48
